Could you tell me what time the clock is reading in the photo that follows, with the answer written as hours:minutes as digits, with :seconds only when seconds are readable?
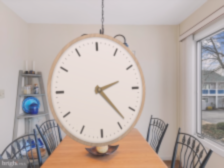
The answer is 2:23
